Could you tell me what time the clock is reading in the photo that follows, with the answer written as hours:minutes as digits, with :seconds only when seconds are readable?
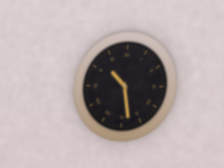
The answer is 10:28
